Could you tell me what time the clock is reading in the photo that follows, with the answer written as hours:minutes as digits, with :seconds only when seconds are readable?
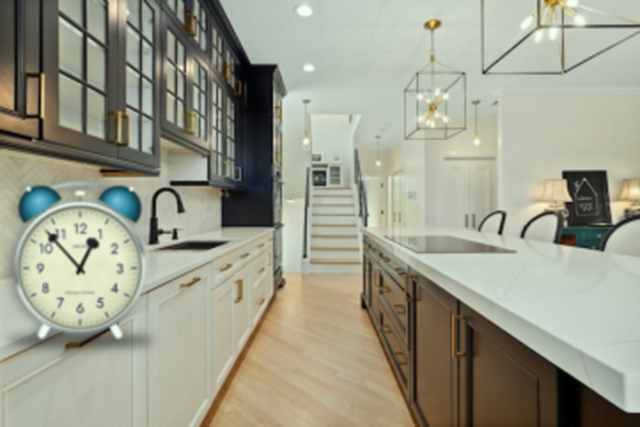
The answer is 12:53
